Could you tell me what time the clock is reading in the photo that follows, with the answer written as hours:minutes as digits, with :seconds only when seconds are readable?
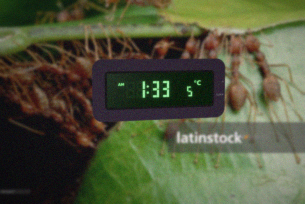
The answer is 1:33
